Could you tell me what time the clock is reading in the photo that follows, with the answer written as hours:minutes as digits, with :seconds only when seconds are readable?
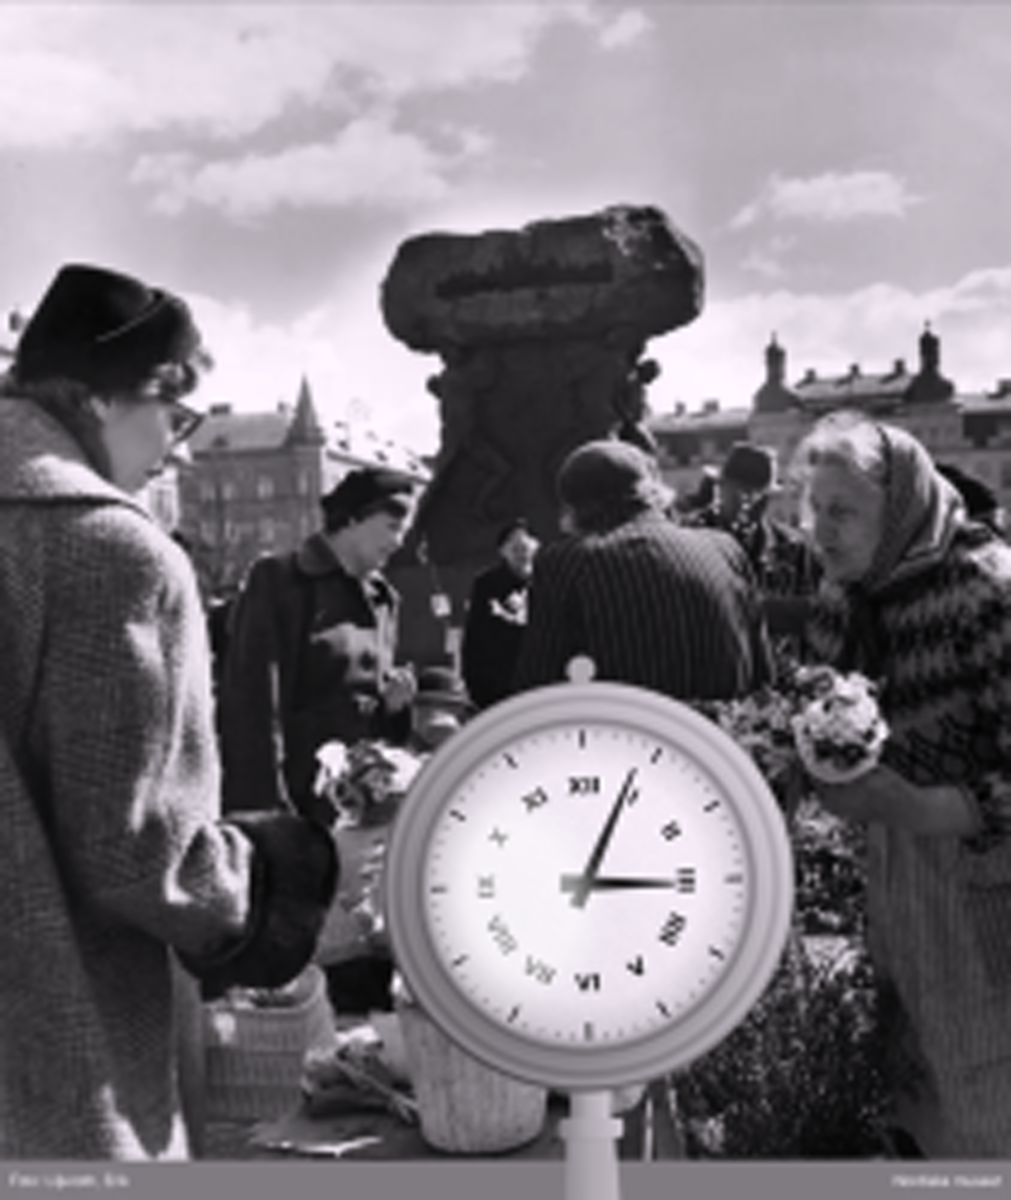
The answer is 3:04
